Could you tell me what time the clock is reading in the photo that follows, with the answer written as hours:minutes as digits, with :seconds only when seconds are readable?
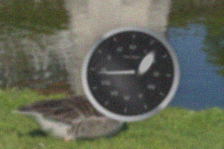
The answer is 8:44
